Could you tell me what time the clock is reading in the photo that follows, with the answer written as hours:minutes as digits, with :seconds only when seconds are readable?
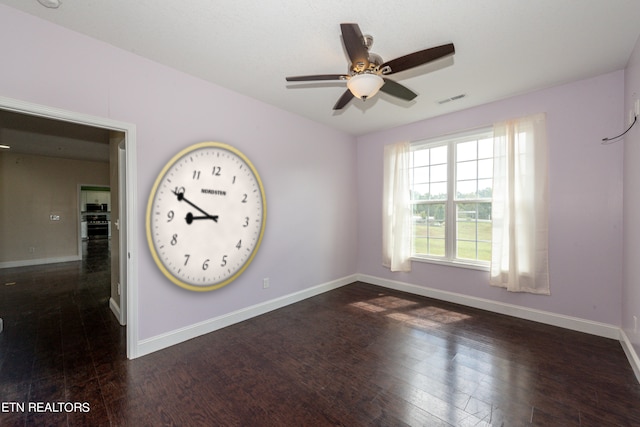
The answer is 8:49
